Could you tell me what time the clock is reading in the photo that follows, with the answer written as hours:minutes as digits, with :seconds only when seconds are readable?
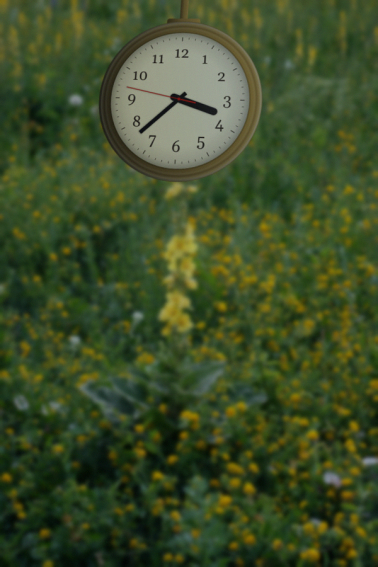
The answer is 3:37:47
